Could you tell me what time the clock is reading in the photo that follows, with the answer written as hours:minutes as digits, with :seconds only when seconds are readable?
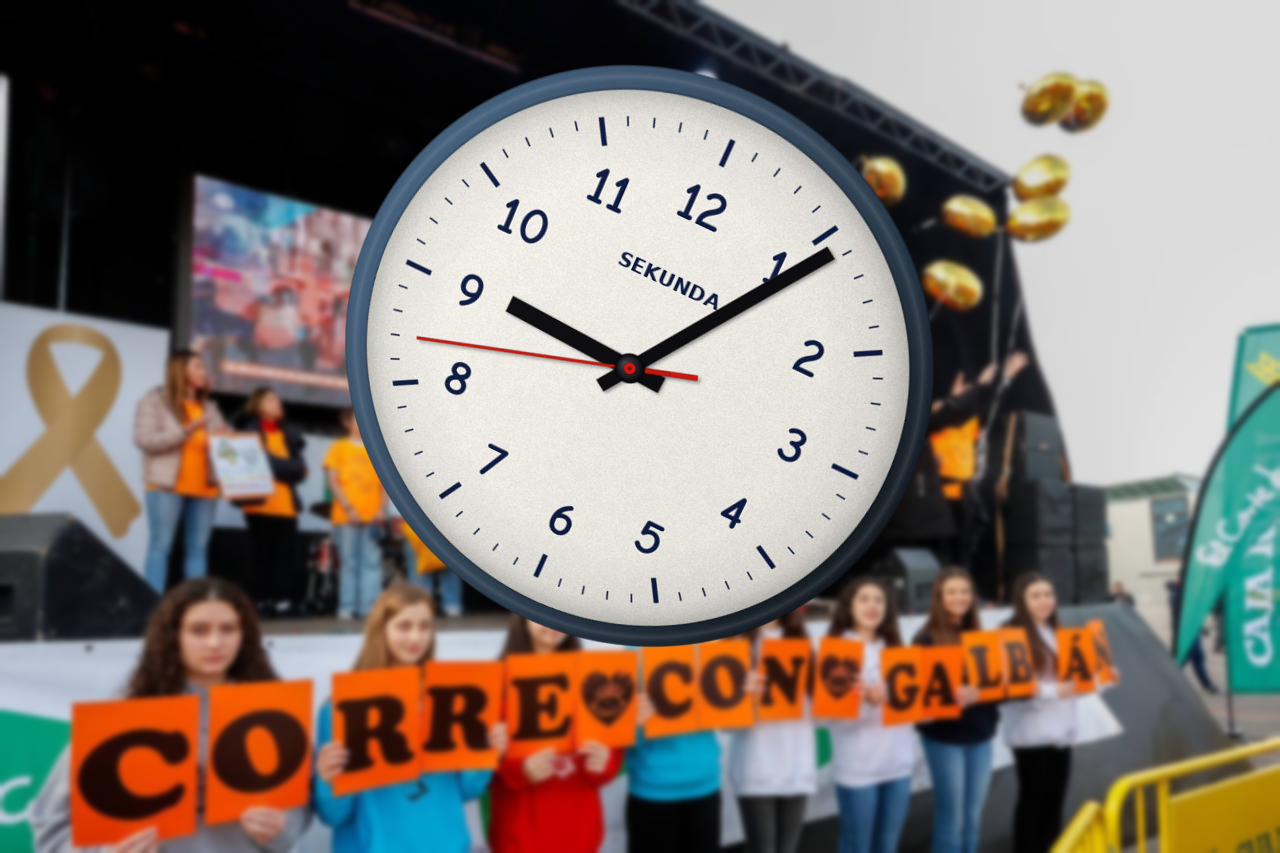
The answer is 9:05:42
